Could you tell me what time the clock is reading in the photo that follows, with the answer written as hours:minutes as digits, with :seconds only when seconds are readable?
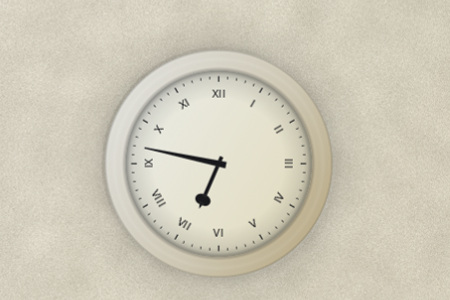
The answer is 6:47
